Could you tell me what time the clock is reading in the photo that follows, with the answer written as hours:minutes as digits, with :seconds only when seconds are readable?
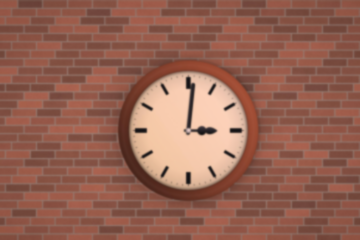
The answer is 3:01
